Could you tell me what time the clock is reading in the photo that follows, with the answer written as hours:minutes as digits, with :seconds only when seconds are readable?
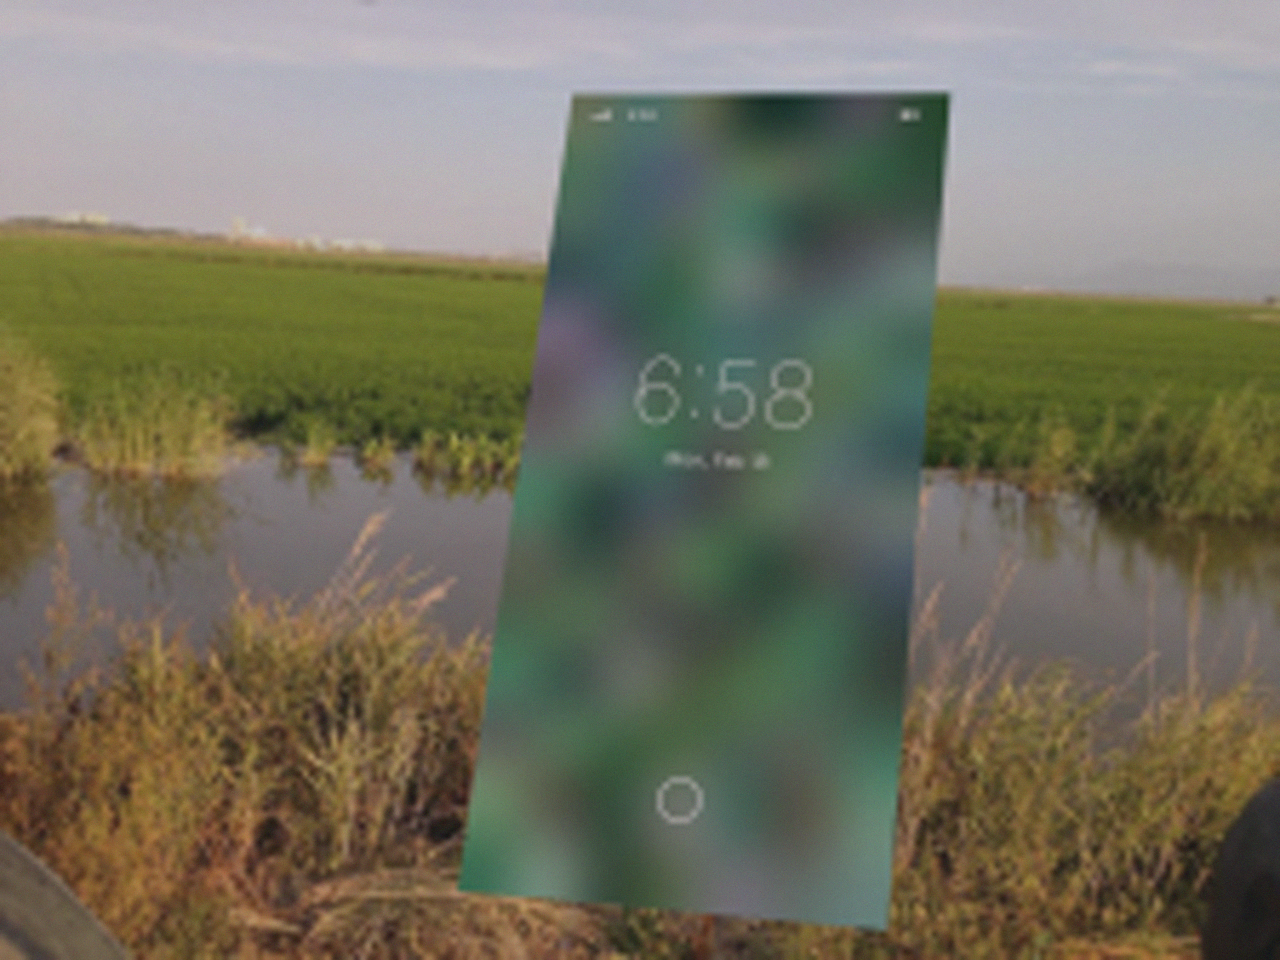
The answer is 6:58
